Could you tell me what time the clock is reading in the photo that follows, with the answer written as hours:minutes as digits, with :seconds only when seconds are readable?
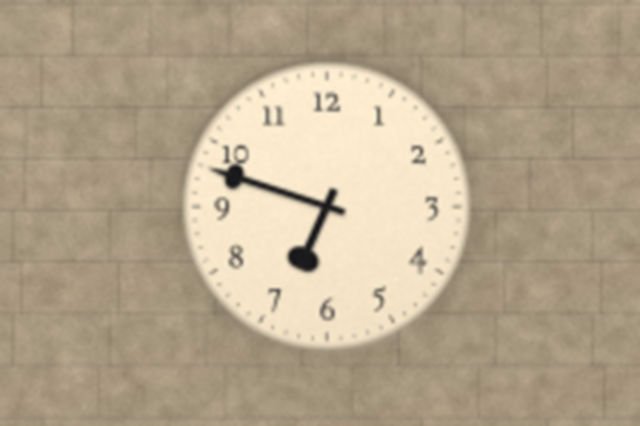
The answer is 6:48
